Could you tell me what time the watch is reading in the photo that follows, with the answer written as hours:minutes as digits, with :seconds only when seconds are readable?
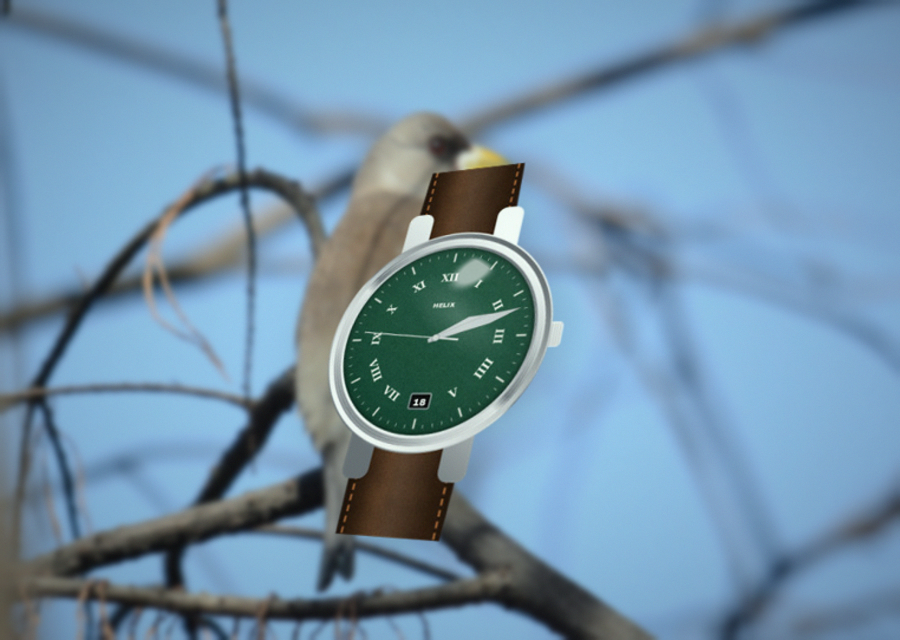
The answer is 2:11:46
